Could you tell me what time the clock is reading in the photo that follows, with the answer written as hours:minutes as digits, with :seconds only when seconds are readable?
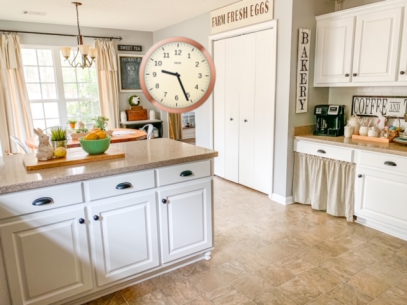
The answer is 9:26
